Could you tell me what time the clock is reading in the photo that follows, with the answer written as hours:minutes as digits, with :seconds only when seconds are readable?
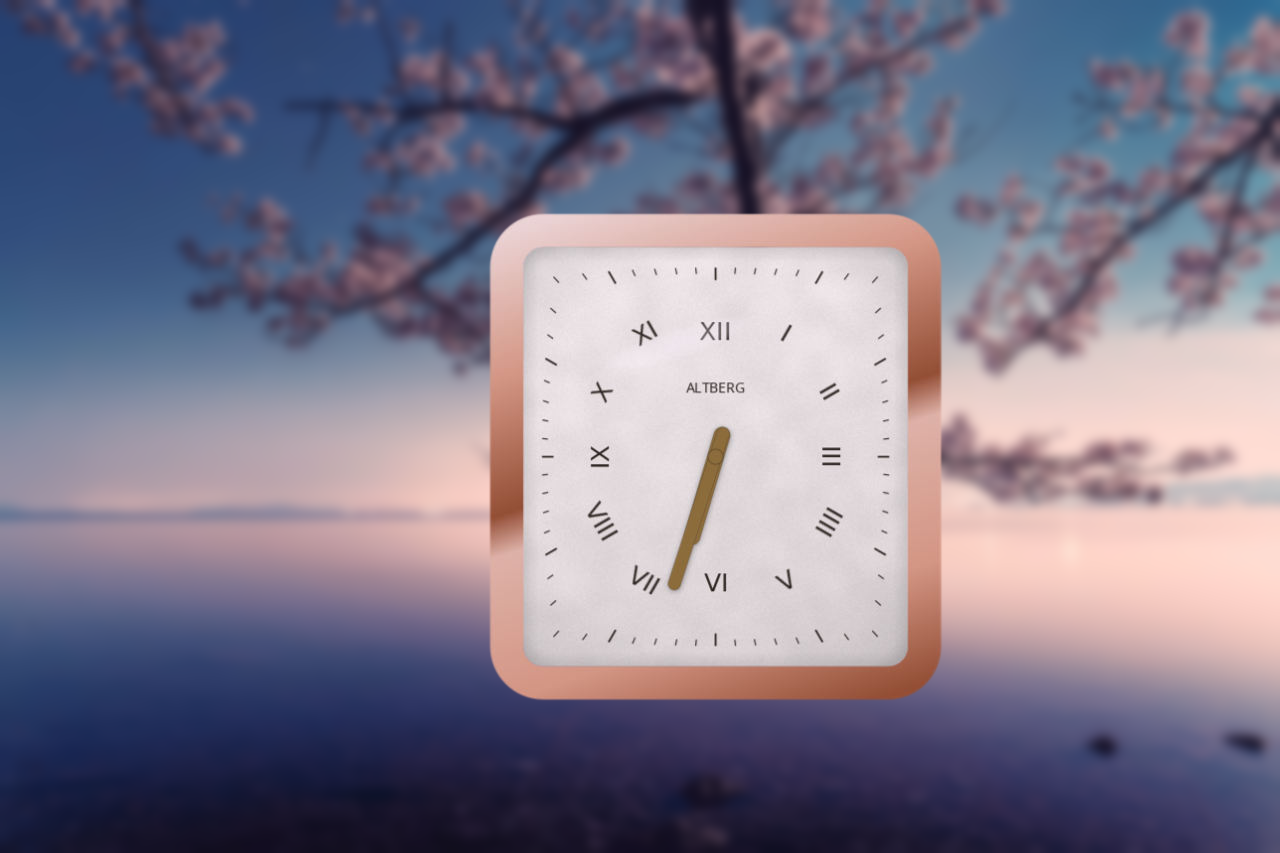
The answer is 6:33
